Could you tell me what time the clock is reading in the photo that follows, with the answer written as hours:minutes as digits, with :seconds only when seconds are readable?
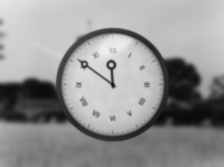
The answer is 11:51
